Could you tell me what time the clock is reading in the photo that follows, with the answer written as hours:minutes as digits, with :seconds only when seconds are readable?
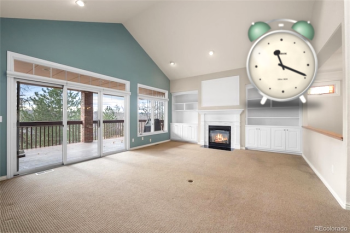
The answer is 11:19
